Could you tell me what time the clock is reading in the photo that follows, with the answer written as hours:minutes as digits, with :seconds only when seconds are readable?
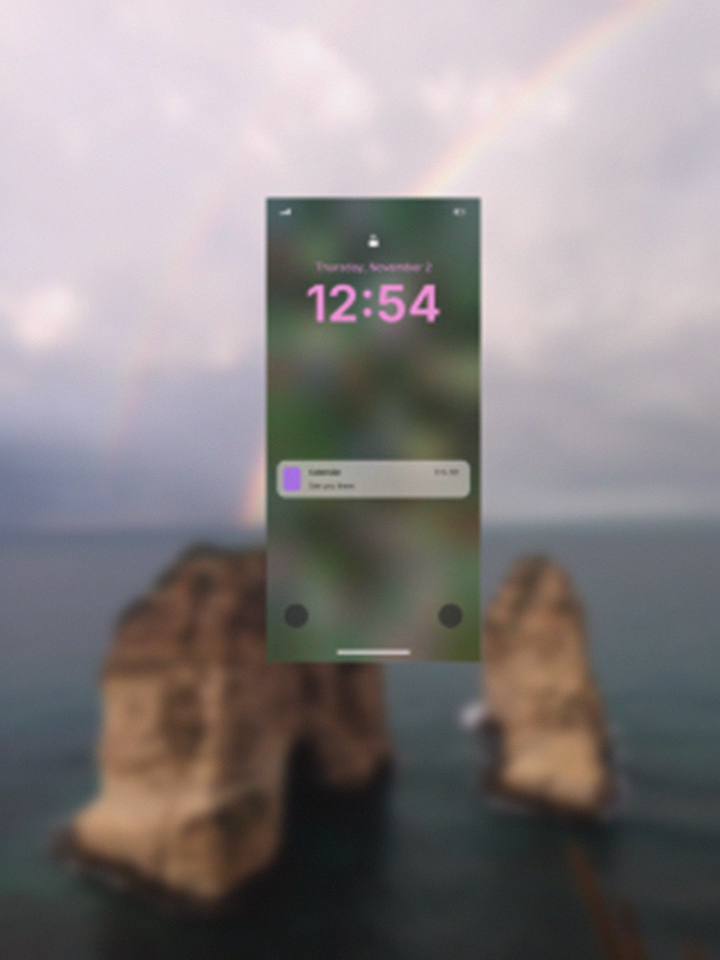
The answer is 12:54
